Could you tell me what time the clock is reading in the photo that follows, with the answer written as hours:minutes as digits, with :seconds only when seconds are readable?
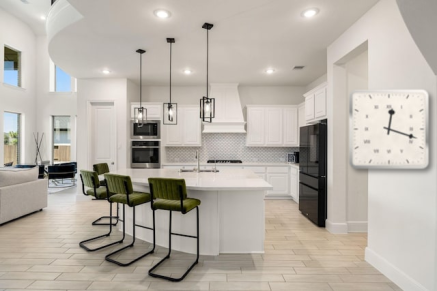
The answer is 12:18
